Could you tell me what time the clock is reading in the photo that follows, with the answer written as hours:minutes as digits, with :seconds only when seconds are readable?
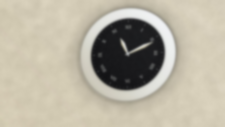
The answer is 11:11
